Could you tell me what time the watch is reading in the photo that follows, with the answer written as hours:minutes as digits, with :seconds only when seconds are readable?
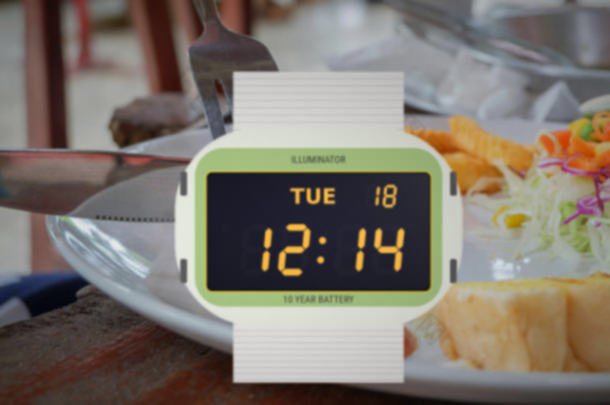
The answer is 12:14
